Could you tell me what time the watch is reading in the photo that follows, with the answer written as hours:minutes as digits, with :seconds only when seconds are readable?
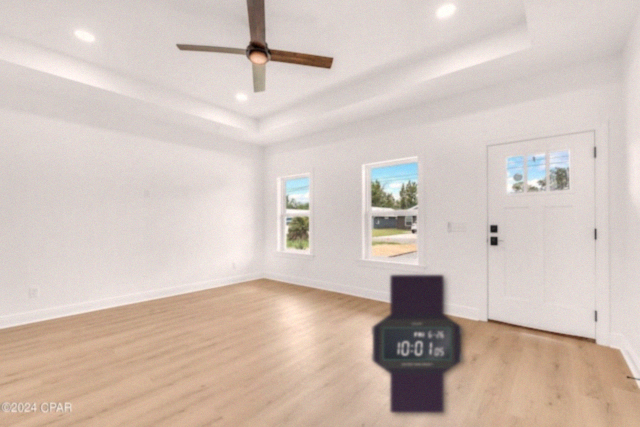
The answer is 10:01
